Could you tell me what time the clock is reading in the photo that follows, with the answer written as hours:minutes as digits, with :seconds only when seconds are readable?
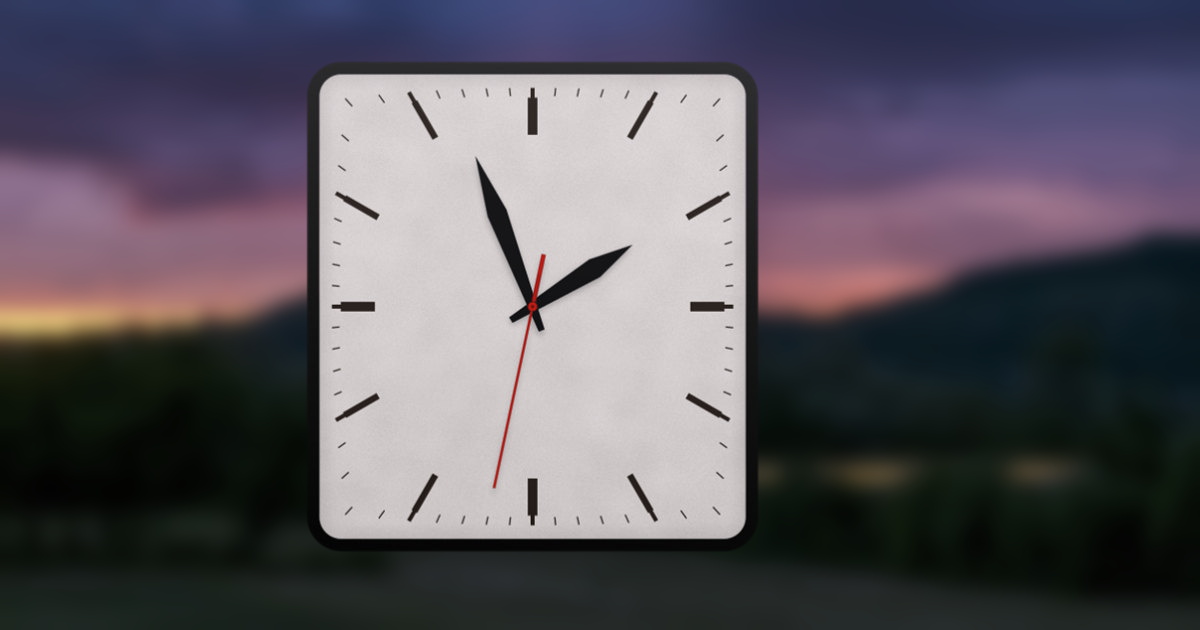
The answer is 1:56:32
